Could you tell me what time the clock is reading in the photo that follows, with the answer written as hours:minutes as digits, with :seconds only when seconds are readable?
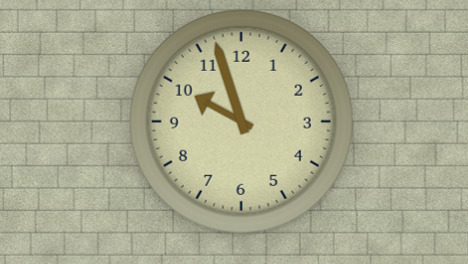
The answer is 9:57
